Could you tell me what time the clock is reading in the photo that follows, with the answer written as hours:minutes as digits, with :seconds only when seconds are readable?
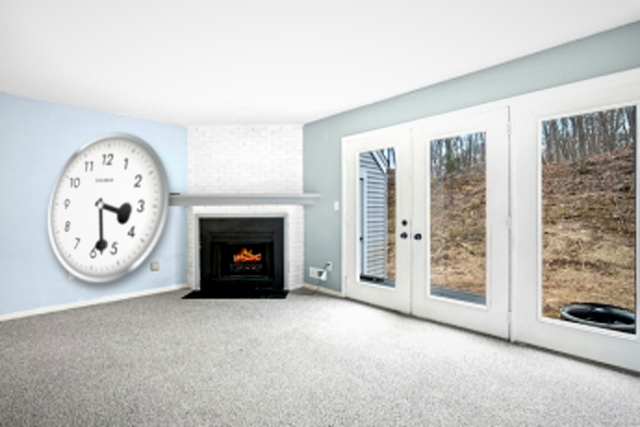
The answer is 3:28
